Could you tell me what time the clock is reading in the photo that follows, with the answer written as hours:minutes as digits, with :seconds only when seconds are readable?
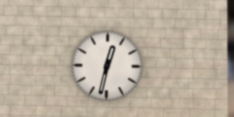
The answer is 12:32
